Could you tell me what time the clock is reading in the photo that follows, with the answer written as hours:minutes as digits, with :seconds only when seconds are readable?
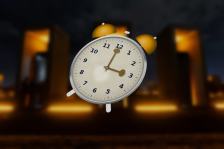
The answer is 3:00
